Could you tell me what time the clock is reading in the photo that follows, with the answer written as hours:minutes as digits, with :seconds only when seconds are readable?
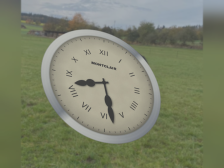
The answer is 8:28
